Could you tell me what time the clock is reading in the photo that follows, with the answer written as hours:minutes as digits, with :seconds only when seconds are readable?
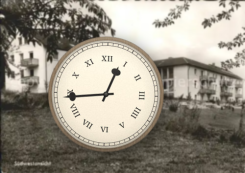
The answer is 12:44
